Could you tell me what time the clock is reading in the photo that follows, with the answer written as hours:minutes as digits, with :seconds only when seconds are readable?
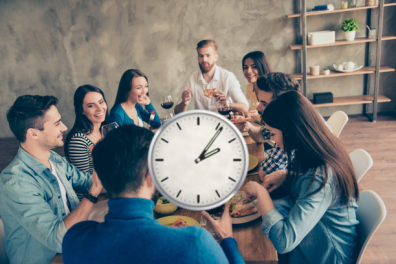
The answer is 2:06
